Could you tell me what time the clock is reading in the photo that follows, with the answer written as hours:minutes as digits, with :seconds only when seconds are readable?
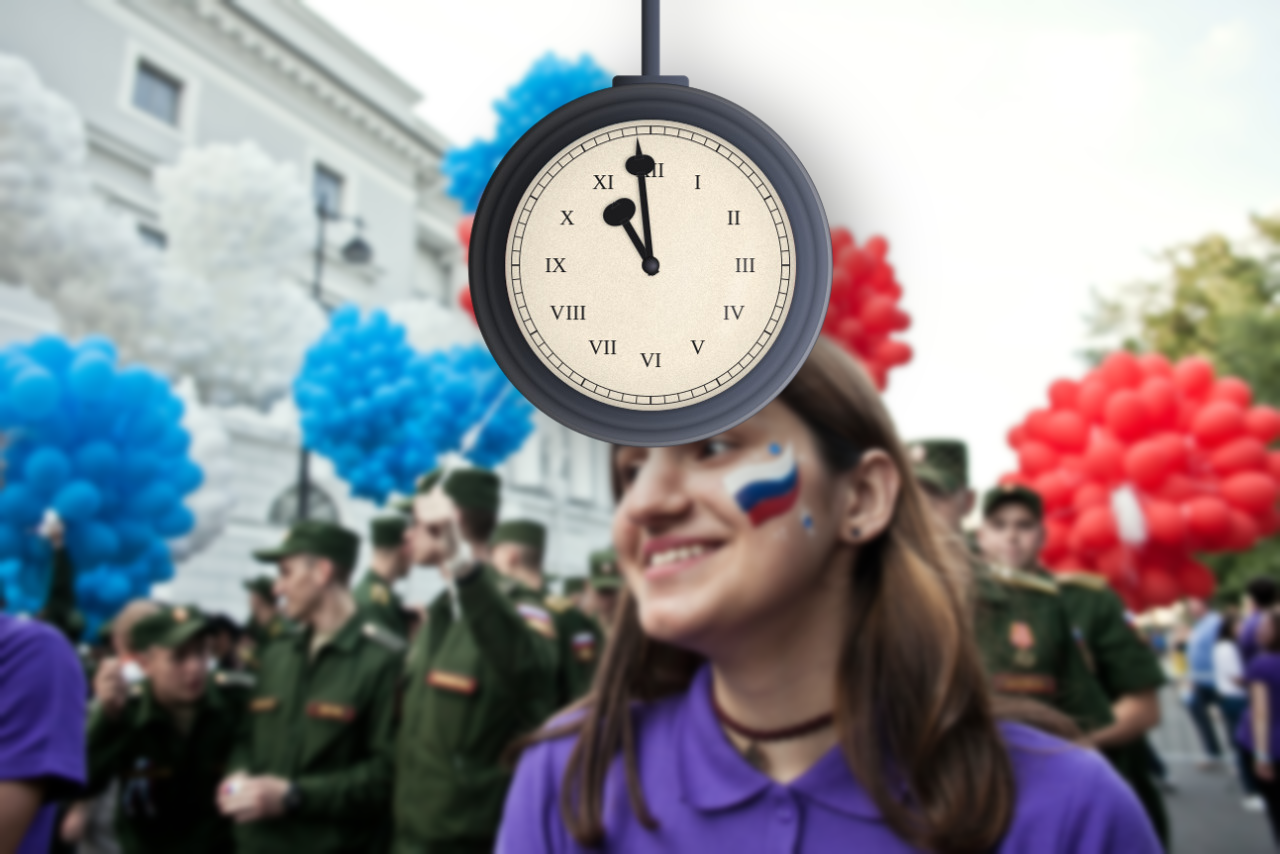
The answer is 10:59
